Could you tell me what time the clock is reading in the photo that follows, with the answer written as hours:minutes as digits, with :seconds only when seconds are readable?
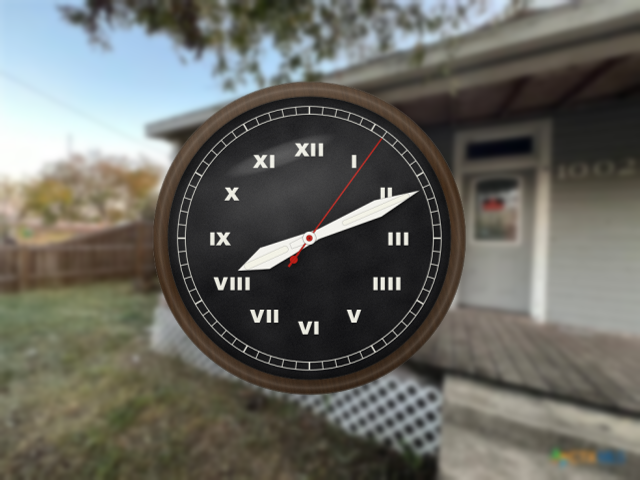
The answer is 8:11:06
